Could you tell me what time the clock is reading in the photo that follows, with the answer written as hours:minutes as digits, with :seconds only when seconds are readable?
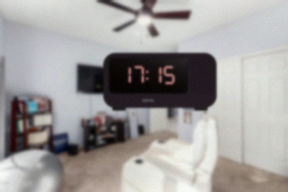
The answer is 17:15
